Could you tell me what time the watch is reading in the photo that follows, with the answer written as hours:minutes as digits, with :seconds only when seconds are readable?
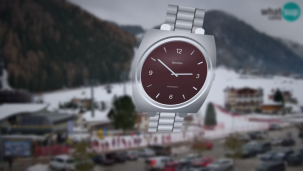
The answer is 2:51
